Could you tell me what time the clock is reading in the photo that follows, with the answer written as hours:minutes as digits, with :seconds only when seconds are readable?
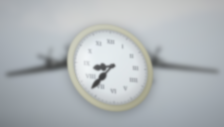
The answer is 8:37
